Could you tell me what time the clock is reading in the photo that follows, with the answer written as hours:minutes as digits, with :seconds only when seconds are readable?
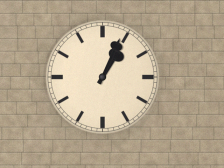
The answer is 1:04
